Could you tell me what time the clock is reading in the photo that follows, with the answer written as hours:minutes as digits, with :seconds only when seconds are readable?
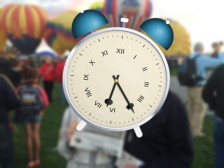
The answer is 6:24
